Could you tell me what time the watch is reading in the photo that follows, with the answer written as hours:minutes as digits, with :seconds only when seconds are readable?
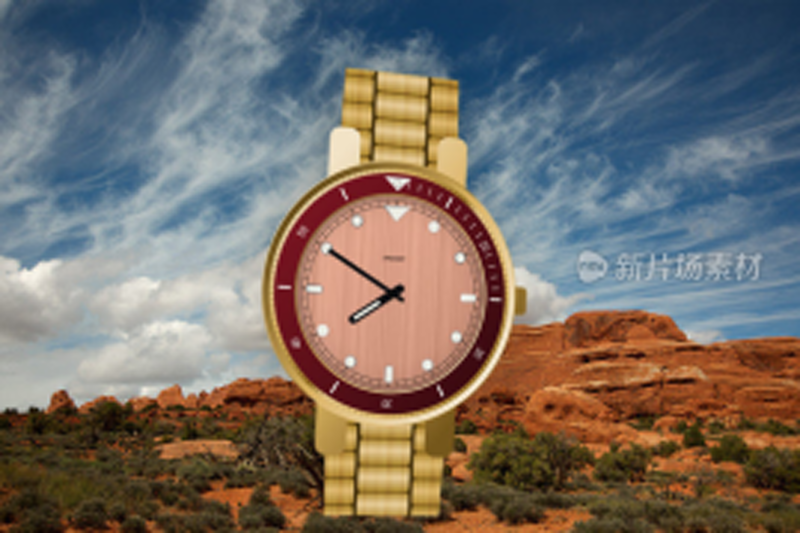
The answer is 7:50
